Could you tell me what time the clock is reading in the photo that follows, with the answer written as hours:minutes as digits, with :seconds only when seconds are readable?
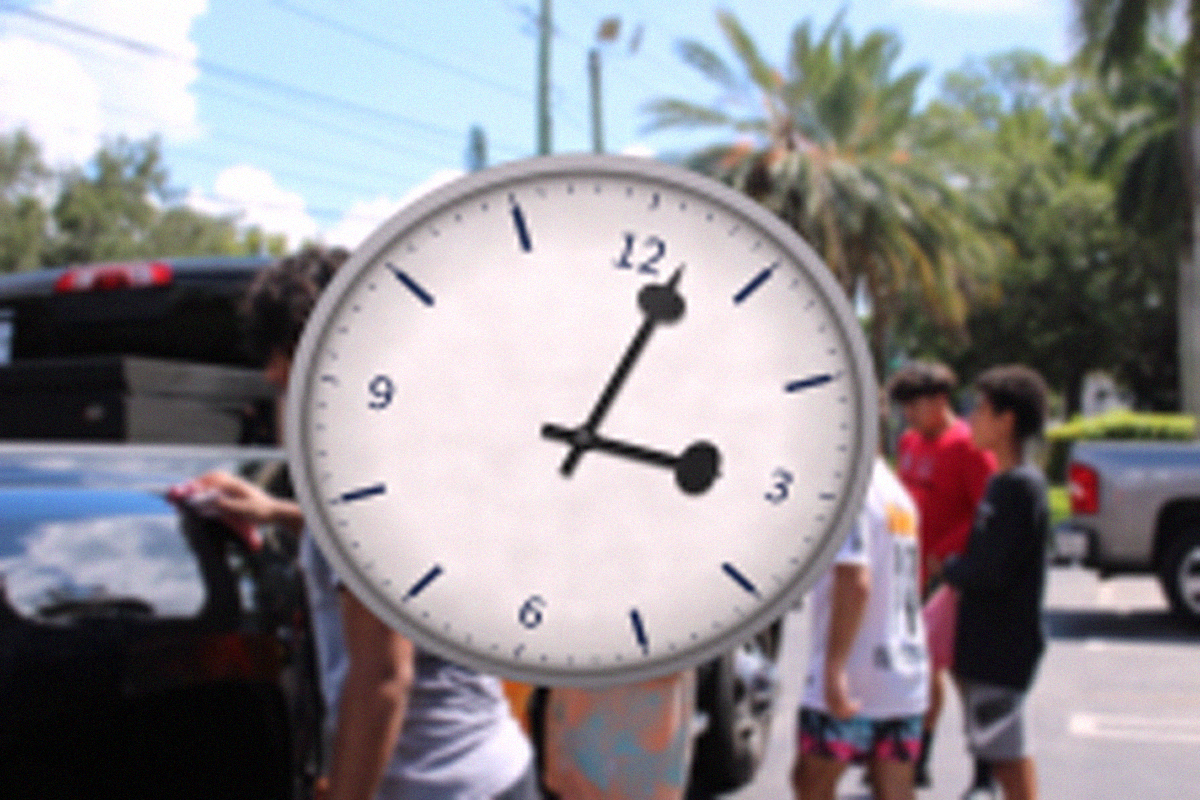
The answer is 3:02
